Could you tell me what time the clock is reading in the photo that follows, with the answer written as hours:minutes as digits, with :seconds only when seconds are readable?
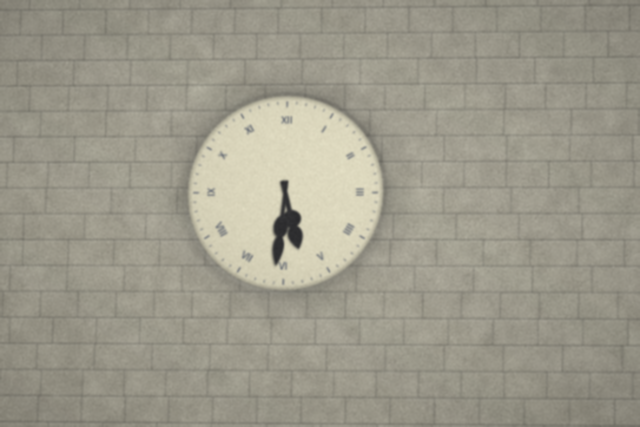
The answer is 5:31
